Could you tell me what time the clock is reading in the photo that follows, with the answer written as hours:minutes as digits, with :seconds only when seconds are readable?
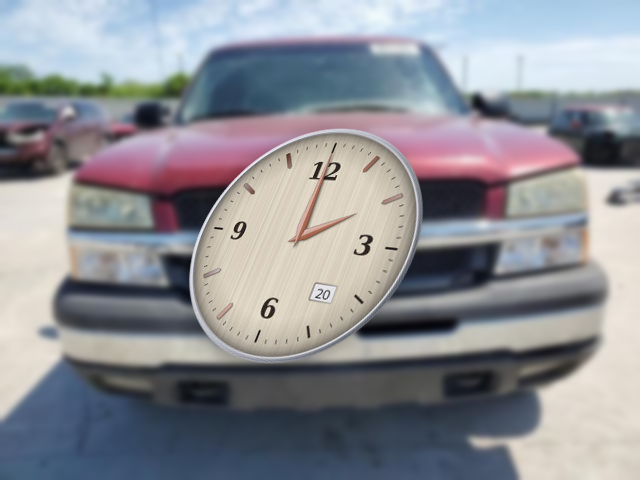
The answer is 2:00
